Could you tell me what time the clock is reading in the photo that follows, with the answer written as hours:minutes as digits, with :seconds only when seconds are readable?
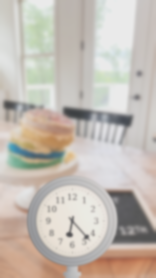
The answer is 6:23
